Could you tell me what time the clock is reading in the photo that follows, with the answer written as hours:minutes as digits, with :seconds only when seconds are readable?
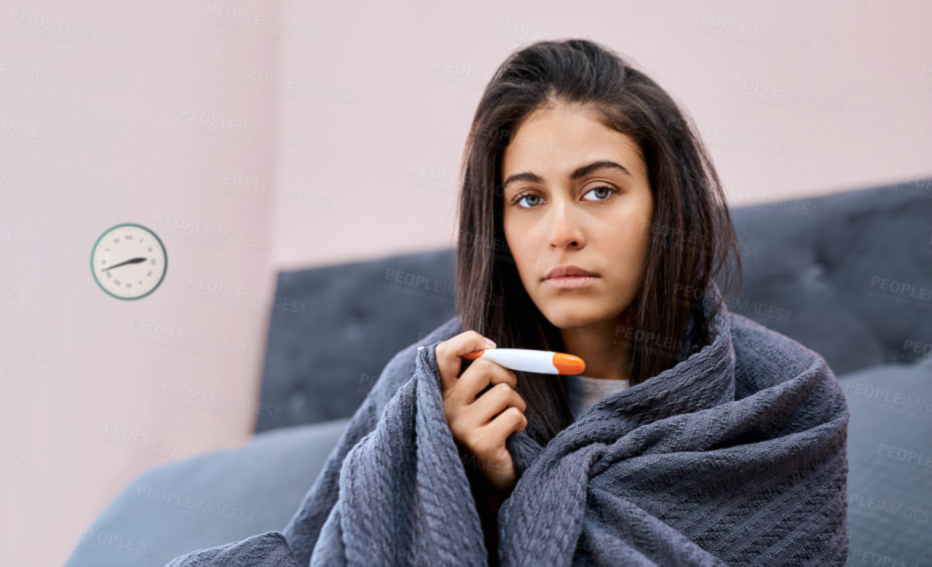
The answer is 2:42
